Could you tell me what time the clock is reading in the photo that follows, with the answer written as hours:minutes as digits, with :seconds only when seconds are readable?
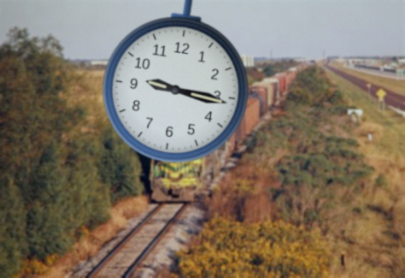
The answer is 9:16
